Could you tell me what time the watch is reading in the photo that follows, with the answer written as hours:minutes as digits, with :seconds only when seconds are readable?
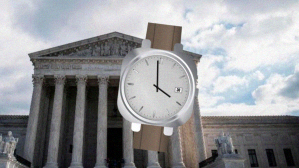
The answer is 3:59
